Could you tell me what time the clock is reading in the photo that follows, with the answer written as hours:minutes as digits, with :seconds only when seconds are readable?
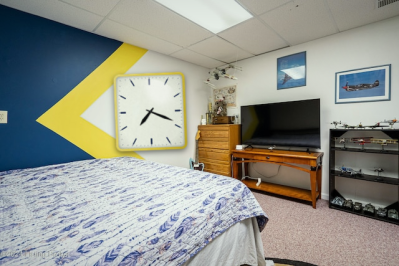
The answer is 7:19
